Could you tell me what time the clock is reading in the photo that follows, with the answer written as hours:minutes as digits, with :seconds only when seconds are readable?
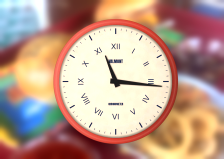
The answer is 11:16
